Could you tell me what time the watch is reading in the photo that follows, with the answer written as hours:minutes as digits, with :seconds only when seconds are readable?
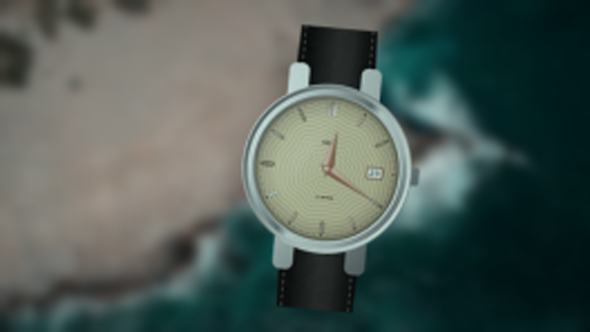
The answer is 12:20
